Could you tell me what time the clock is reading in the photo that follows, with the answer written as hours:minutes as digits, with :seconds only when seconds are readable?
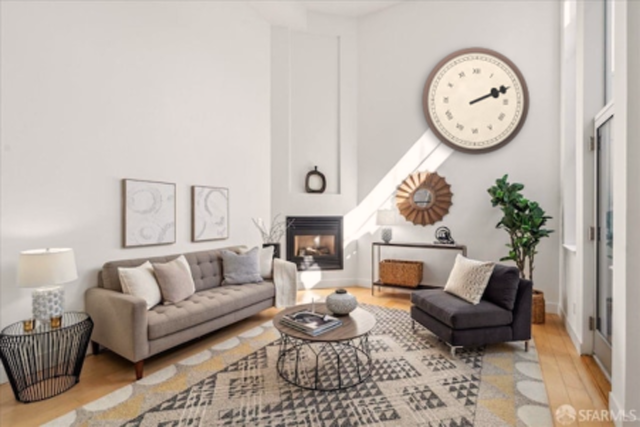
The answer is 2:11
